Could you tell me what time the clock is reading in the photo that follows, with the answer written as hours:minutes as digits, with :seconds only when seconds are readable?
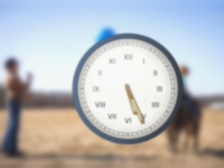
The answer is 5:26
